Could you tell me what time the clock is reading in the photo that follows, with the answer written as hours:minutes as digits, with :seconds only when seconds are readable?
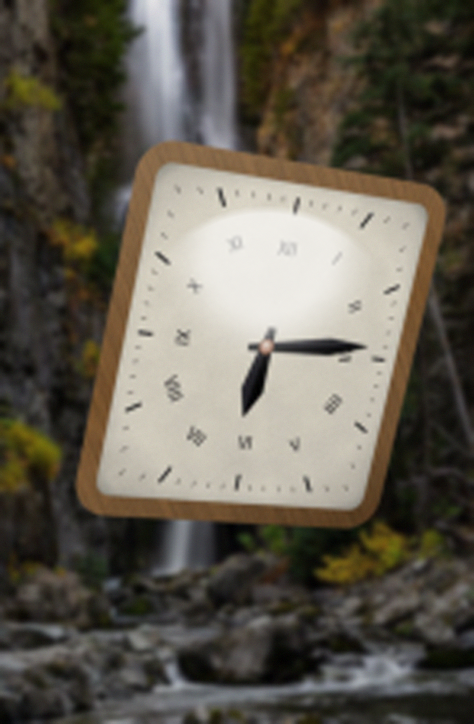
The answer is 6:14
